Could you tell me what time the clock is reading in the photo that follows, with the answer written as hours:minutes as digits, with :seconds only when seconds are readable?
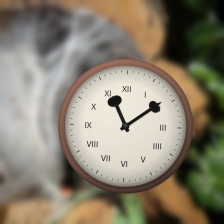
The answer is 11:09
